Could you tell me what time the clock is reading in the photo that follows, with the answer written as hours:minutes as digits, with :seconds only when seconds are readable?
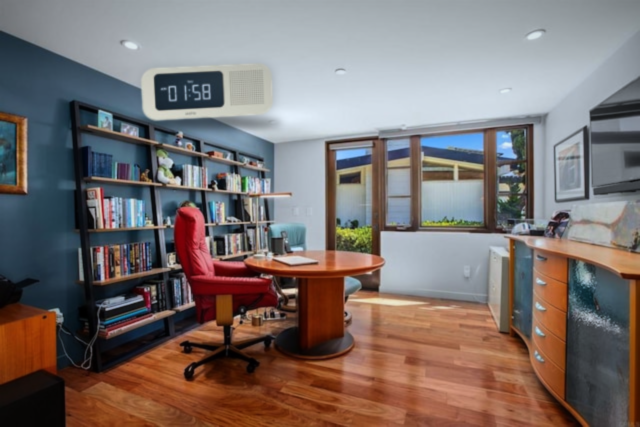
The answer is 1:58
